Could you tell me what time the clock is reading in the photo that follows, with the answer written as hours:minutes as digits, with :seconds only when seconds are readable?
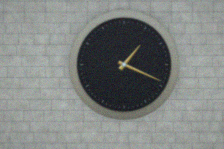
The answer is 1:19
